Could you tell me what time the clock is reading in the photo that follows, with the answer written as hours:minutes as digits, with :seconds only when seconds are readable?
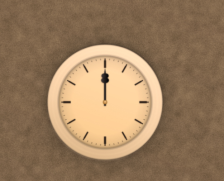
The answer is 12:00
